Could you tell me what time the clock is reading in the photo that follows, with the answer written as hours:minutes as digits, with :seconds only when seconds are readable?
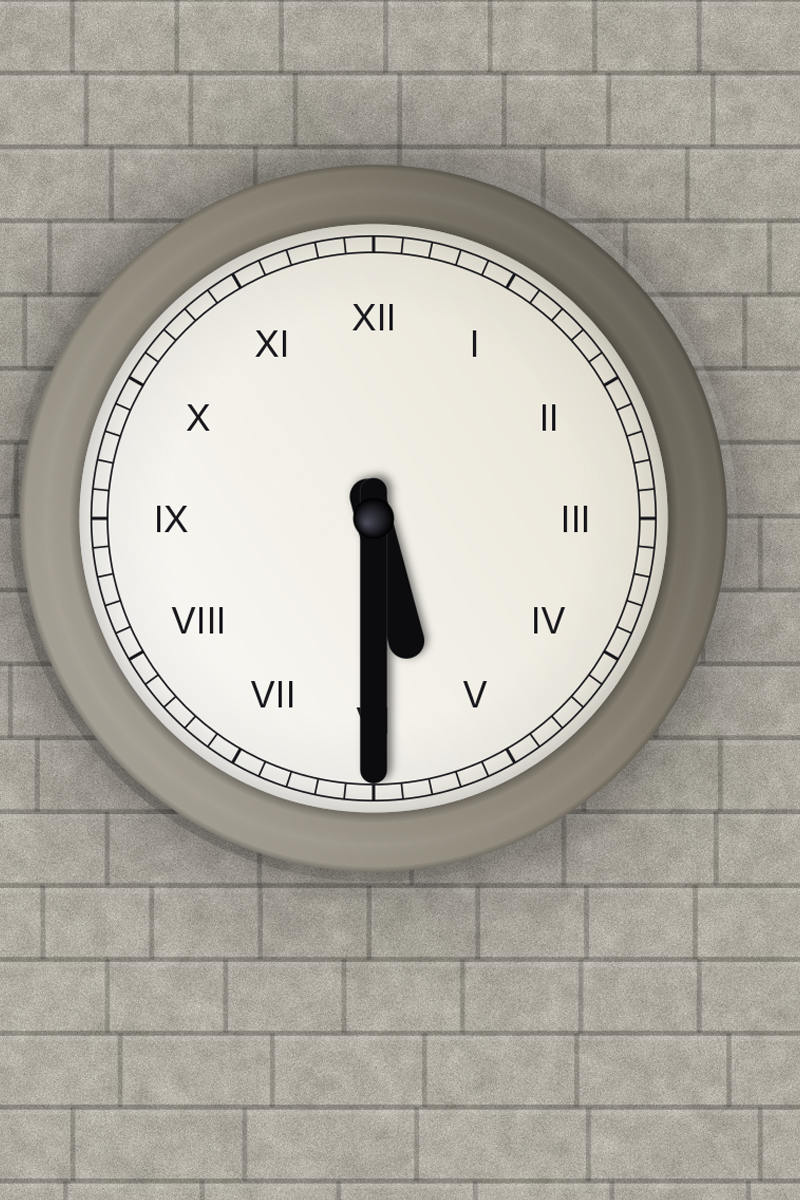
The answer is 5:30
